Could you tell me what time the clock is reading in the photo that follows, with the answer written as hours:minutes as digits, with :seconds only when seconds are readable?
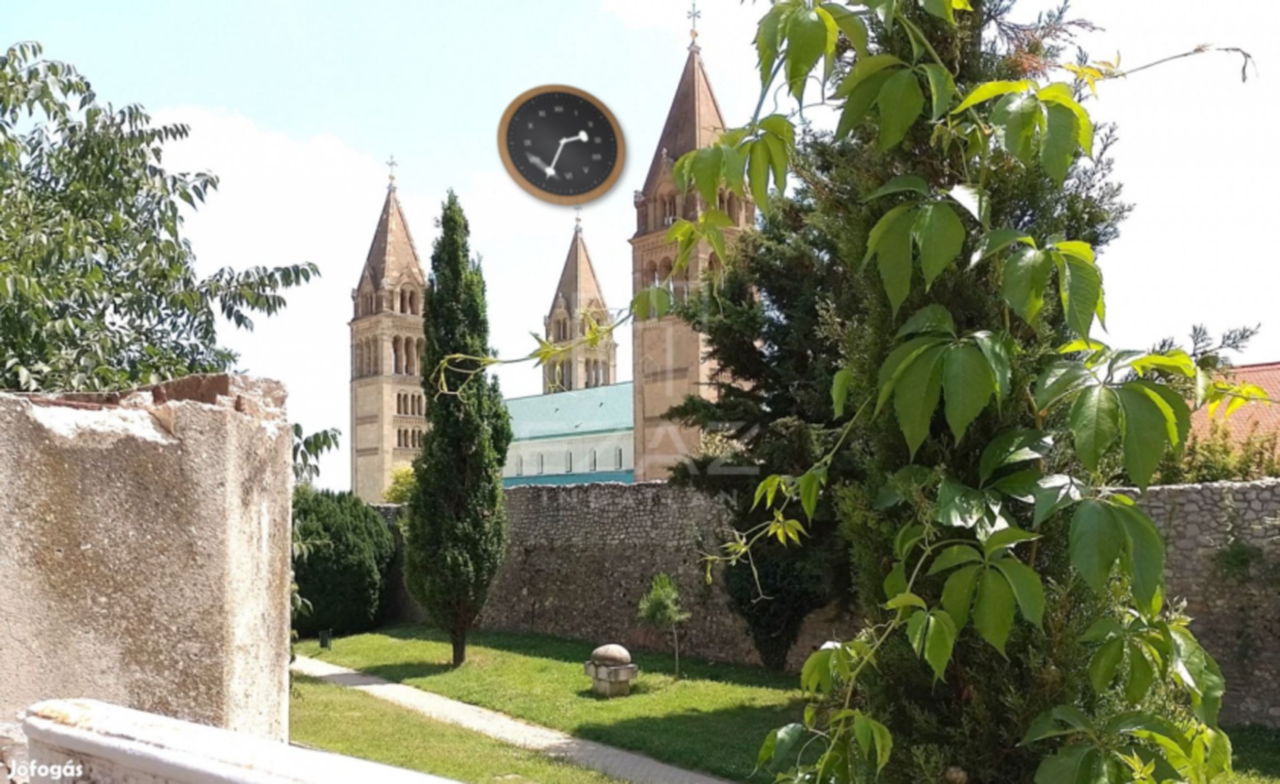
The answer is 2:35
